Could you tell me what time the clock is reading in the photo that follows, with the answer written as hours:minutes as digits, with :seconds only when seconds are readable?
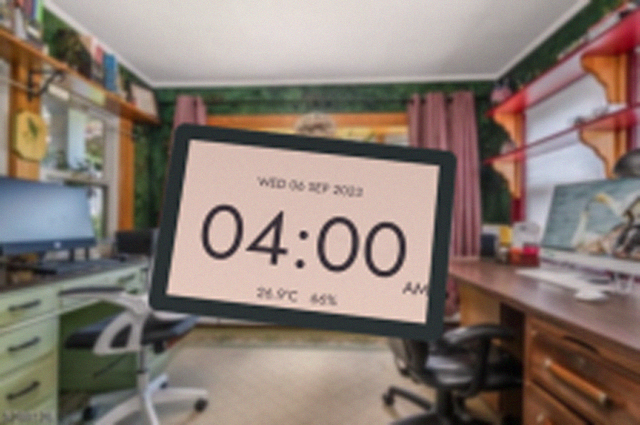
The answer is 4:00
